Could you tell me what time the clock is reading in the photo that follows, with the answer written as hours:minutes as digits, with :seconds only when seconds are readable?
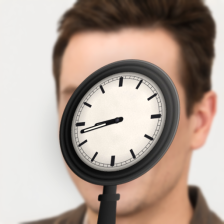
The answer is 8:43
